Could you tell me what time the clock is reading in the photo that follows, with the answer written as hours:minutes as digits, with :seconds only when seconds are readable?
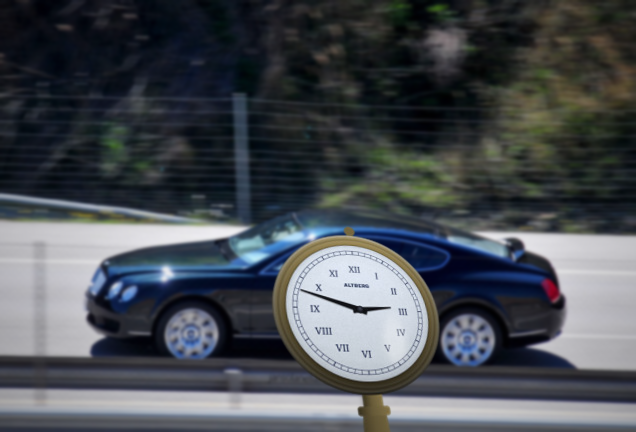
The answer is 2:48
